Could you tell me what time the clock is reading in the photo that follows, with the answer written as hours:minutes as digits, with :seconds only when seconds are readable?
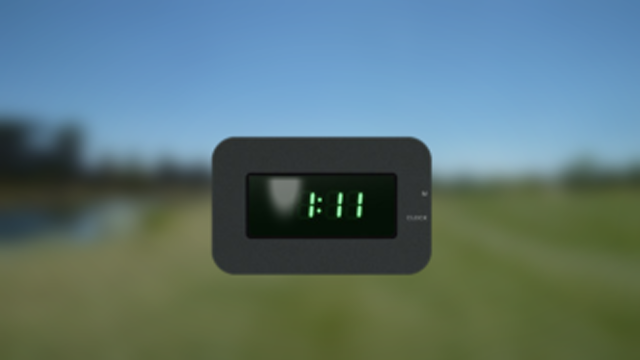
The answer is 1:11
